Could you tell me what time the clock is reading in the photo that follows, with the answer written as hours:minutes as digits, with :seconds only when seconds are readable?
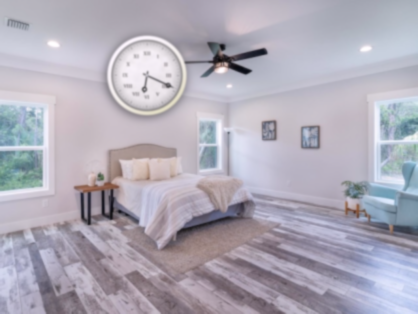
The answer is 6:19
